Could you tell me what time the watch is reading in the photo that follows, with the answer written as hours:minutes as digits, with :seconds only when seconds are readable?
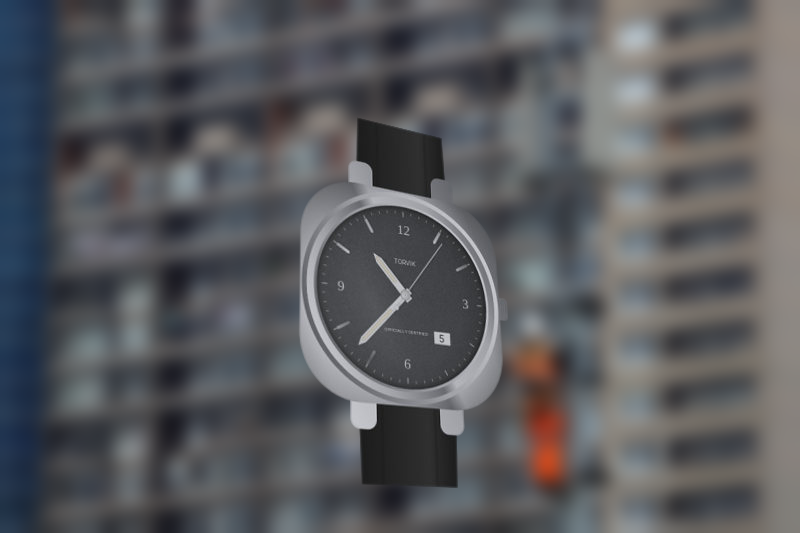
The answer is 10:37:06
